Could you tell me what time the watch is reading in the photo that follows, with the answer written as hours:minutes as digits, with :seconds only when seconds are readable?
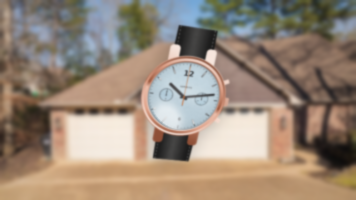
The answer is 10:13
